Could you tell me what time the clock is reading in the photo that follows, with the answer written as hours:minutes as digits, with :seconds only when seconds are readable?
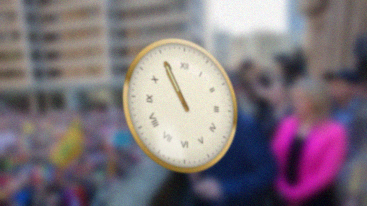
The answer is 10:55
